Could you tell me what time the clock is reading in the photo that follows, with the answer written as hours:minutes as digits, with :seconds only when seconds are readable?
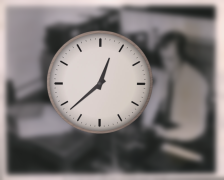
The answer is 12:38
